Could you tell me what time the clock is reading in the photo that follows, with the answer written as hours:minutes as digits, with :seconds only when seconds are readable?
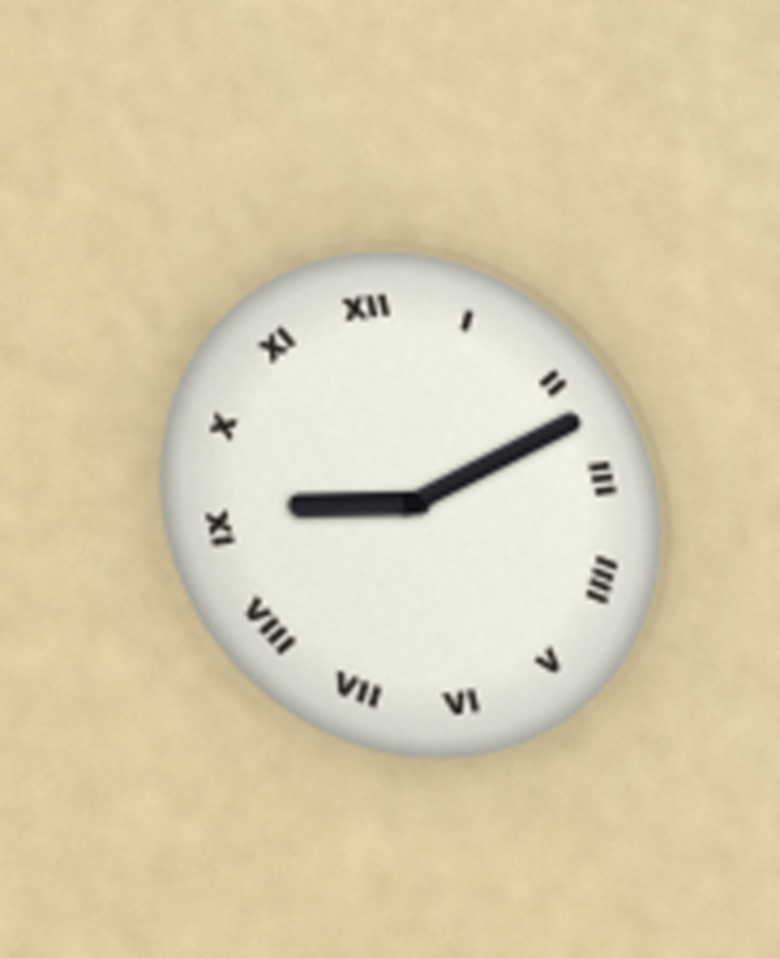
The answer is 9:12
